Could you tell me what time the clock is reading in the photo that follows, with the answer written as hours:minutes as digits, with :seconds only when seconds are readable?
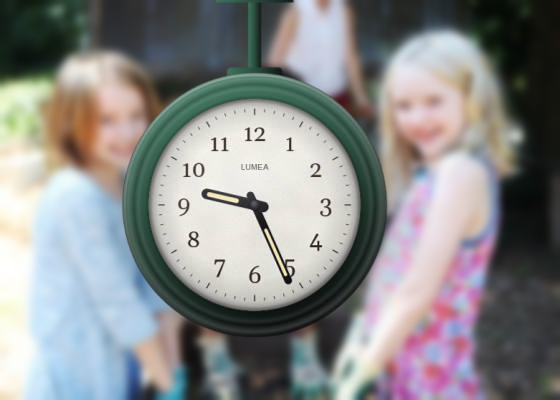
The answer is 9:26
